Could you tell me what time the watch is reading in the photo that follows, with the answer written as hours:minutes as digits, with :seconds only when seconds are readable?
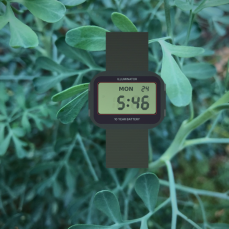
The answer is 5:46
